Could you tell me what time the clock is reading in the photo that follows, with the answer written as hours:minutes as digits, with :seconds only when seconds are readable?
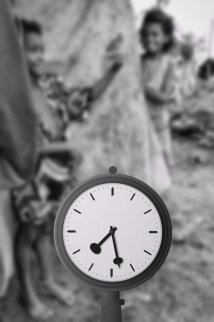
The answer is 7:28
